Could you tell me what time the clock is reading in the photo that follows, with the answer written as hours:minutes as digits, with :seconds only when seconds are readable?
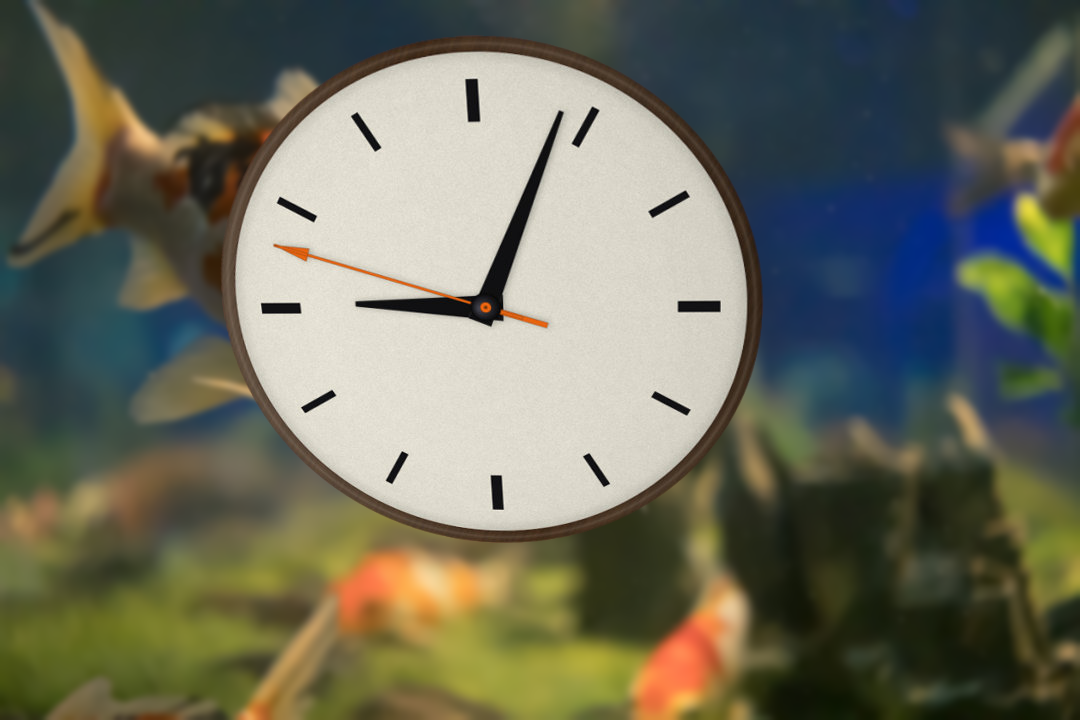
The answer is 9:03:48
